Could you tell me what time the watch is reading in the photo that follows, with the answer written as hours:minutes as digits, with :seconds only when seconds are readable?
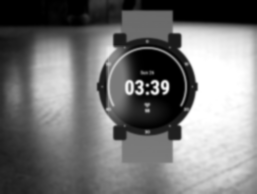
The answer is 3:39
